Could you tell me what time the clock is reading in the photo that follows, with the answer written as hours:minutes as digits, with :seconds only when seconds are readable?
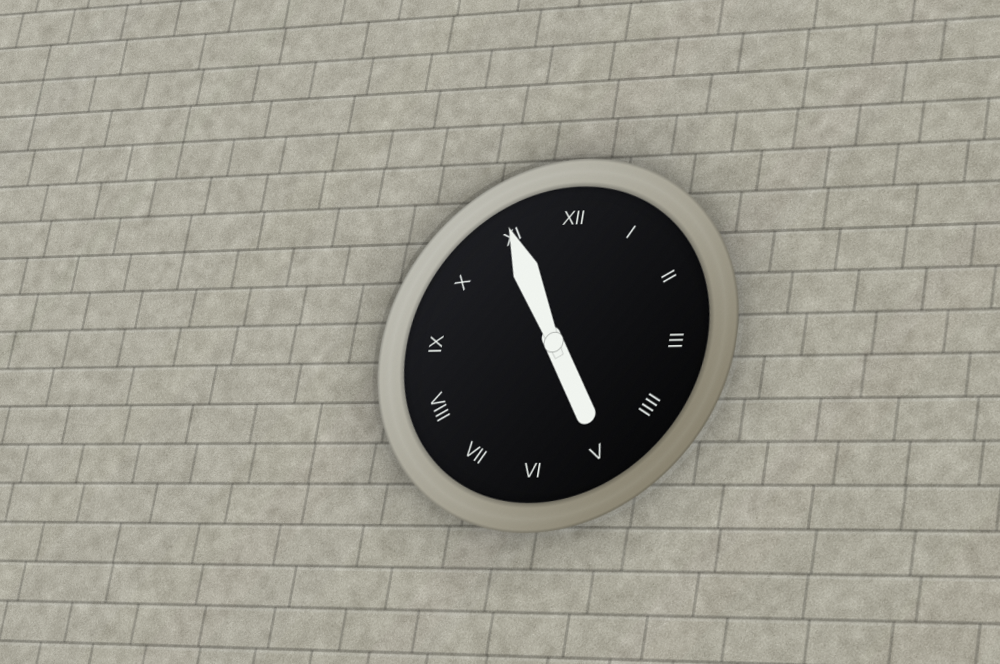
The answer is 4:55
